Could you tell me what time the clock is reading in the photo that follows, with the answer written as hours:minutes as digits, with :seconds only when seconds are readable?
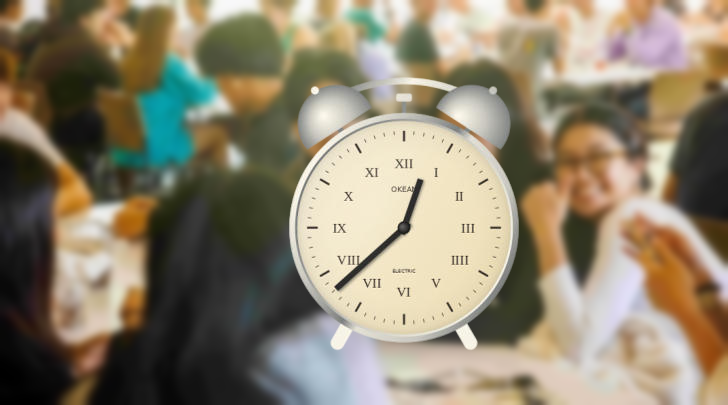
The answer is 12:38
